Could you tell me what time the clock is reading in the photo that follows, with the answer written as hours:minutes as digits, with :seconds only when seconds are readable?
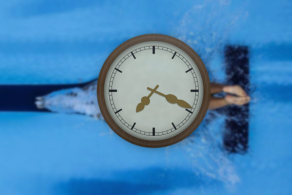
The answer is 7:19
